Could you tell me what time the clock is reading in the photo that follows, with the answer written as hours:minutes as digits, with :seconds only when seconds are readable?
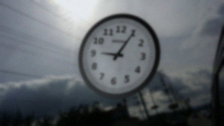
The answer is 9:05
